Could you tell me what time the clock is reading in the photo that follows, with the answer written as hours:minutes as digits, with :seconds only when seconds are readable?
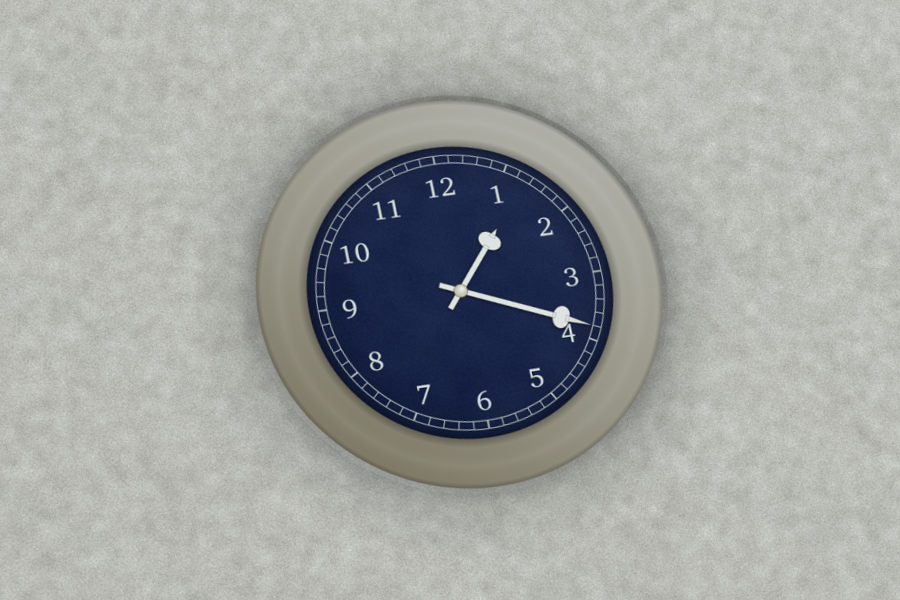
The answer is 1:19
